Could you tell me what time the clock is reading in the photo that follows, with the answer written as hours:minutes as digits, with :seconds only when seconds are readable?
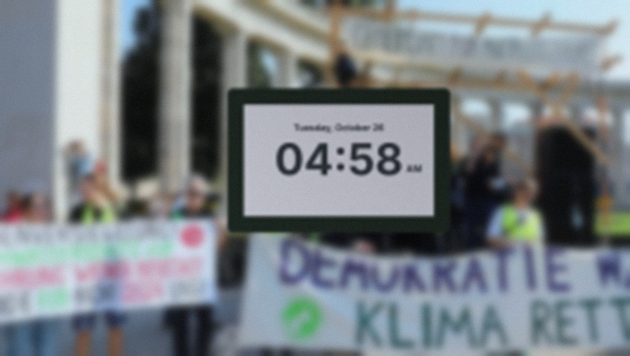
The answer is 4:58
